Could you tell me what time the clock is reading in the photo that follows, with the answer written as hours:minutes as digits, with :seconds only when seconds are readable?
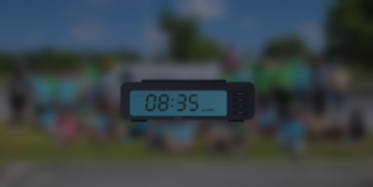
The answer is 8:35
